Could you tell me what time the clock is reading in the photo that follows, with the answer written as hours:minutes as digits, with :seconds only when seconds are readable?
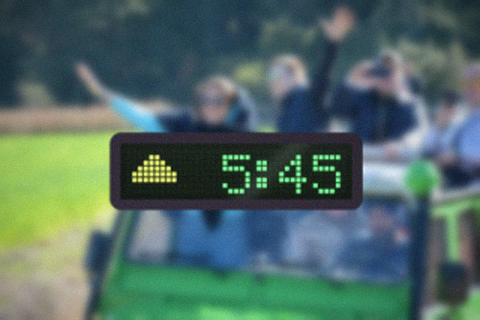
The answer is 5:45
